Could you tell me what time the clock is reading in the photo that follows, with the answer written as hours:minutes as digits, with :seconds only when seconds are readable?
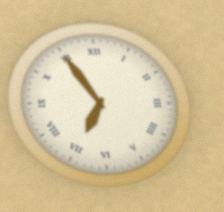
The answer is 6:55
